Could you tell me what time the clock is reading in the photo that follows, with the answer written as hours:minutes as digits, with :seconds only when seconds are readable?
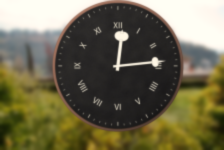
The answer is 12:14
